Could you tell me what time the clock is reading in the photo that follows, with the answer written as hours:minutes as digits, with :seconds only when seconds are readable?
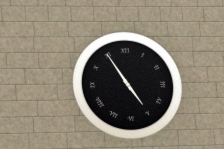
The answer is 4:55
